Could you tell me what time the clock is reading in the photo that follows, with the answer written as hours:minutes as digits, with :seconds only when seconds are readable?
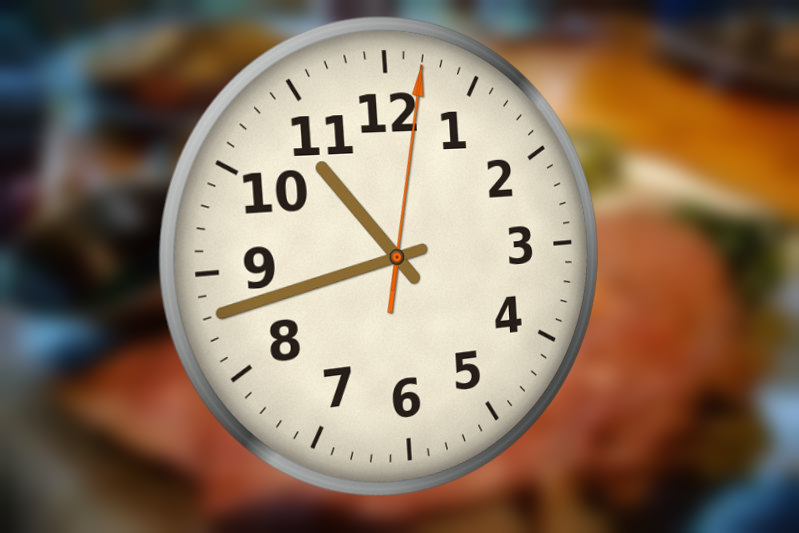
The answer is 10:43:02
